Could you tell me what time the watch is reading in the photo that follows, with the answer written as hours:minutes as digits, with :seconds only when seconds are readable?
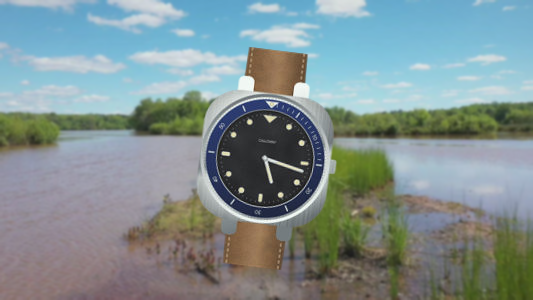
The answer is 5:17
